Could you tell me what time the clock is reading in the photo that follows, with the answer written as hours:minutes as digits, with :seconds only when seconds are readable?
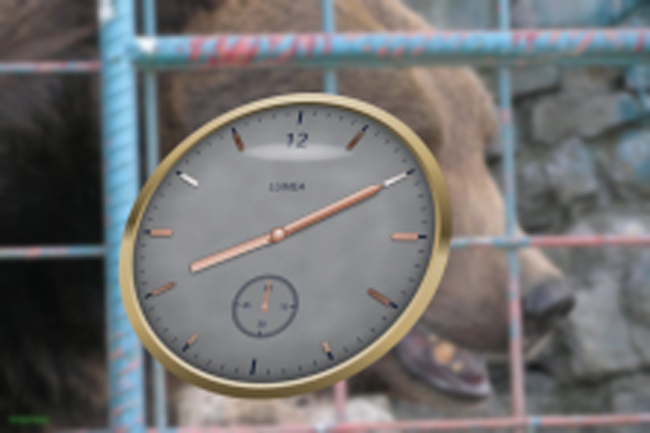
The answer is 8:10
